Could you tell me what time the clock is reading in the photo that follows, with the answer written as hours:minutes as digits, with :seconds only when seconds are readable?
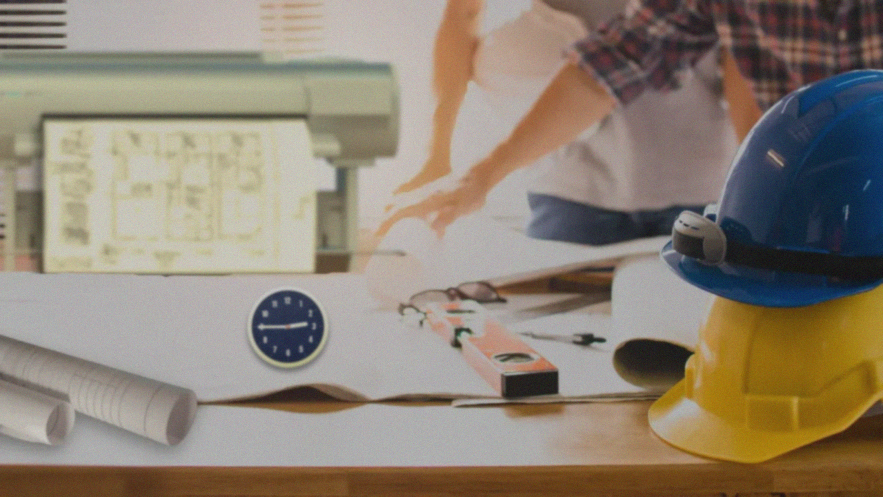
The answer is 2:45
